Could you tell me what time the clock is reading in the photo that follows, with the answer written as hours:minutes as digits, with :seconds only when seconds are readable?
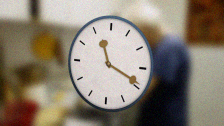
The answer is 11:19
